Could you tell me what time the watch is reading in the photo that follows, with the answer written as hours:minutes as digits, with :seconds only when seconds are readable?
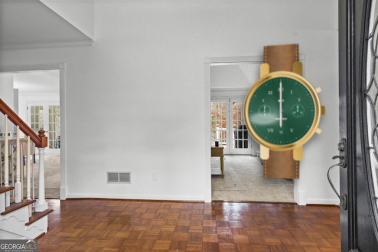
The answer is 6:00
